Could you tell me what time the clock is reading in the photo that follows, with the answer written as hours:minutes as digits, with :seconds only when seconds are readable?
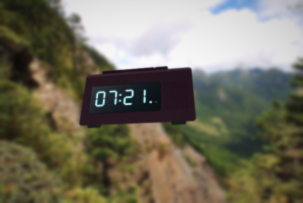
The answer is 7:21
